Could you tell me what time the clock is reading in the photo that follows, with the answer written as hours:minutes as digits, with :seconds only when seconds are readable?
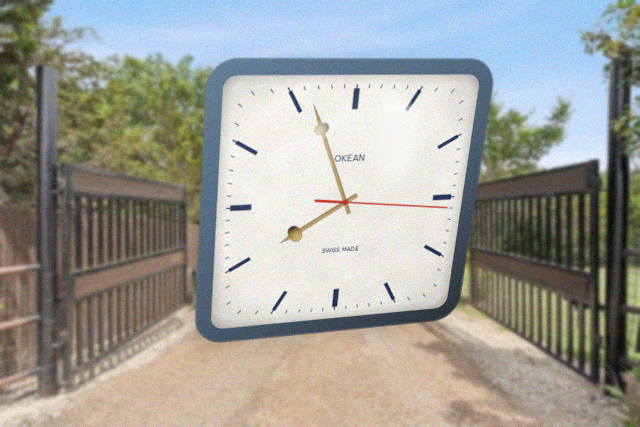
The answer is 7:56:16
